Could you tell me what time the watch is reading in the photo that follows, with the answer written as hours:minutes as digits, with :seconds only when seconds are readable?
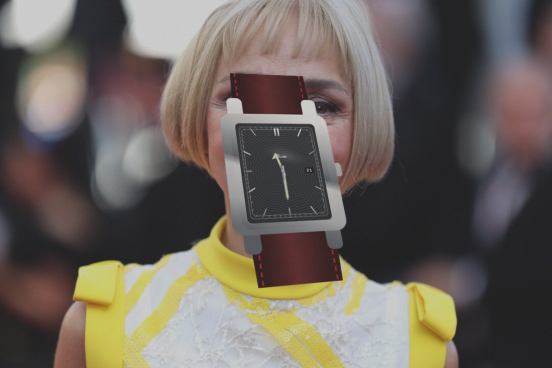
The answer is 11:30
